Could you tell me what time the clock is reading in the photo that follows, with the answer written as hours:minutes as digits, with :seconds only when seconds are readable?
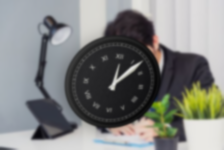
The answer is 12:07
